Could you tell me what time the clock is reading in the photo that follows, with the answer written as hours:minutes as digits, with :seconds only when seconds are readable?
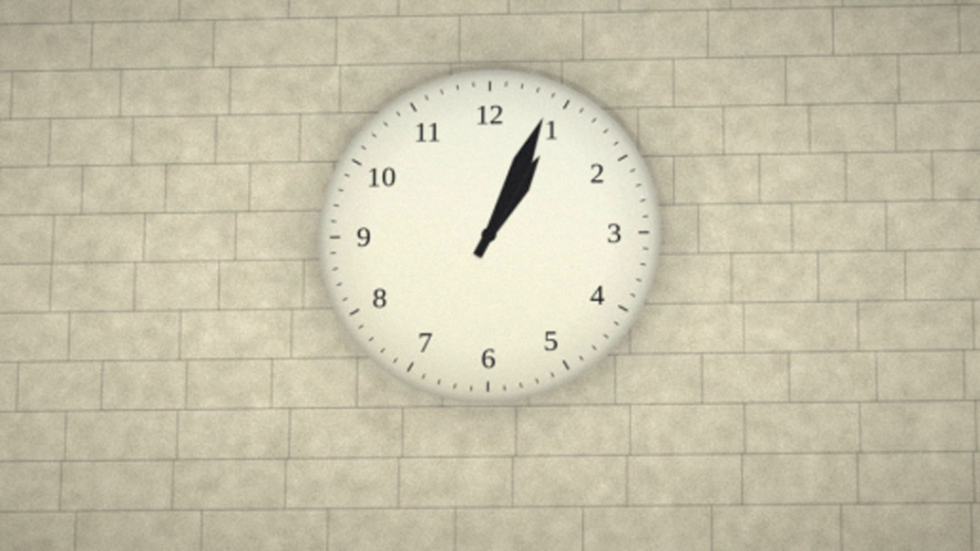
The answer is 1:04
